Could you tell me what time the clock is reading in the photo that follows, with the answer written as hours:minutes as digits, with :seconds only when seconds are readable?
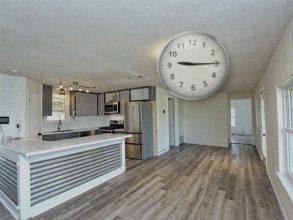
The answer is 9:15
